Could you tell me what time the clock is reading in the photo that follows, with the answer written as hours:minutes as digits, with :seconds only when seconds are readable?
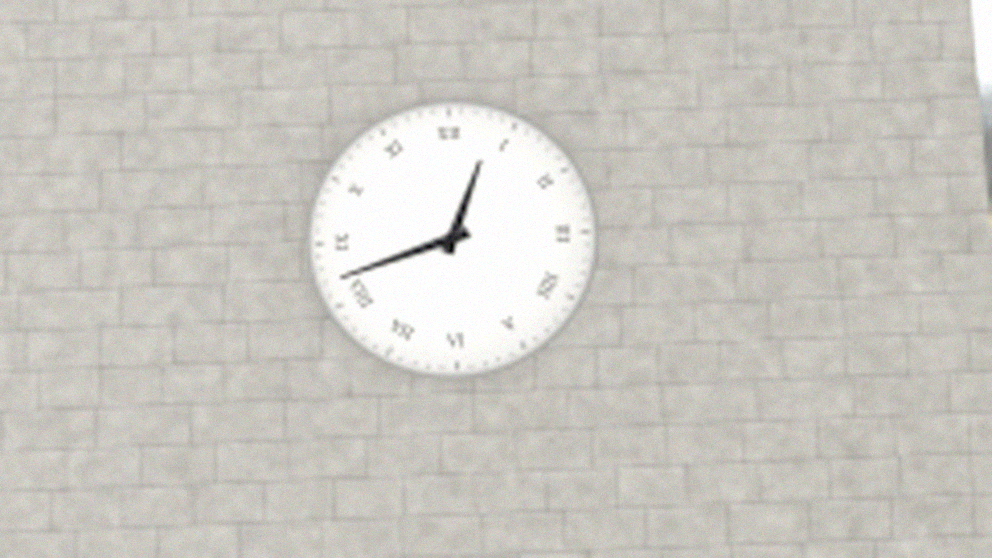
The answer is 12:42
